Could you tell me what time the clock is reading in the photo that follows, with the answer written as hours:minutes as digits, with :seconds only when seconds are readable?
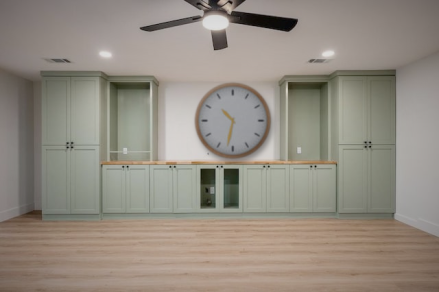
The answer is 10:32
